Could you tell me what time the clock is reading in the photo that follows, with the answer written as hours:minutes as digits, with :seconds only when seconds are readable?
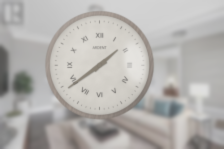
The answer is 1:39
